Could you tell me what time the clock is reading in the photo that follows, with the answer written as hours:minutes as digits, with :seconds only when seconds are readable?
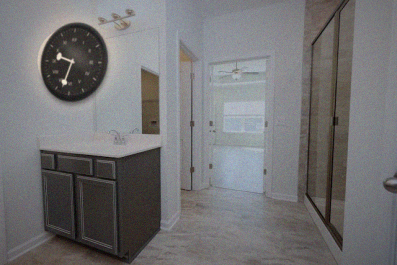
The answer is 9:33
